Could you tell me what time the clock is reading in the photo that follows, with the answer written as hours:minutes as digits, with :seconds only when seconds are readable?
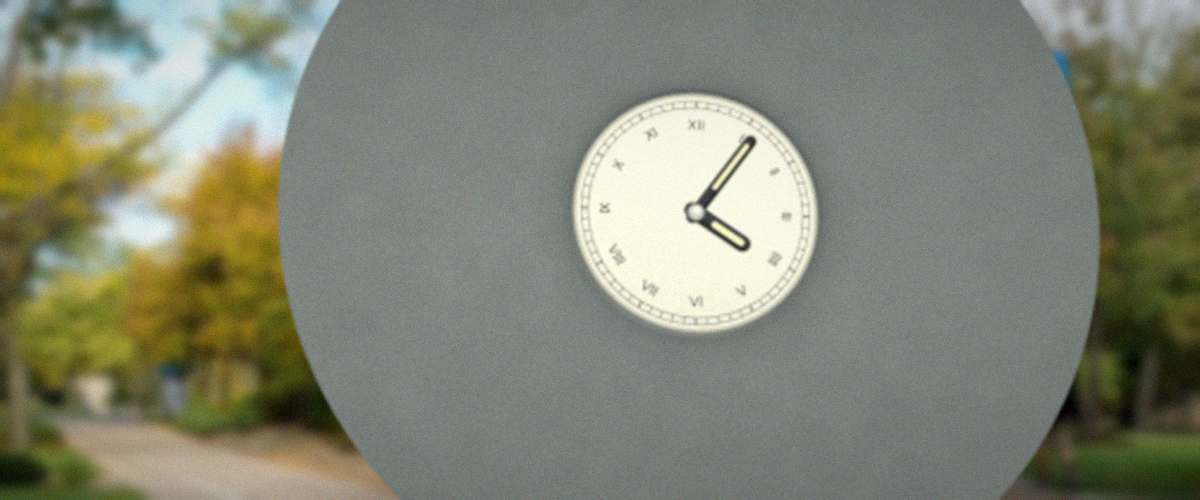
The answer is 4:06
